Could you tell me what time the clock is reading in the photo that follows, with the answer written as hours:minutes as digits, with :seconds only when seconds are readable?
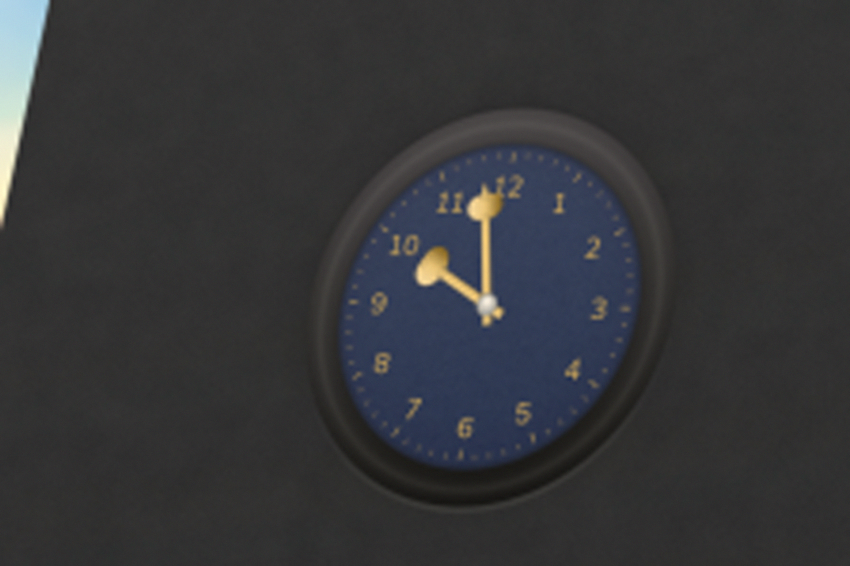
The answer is 9:58
